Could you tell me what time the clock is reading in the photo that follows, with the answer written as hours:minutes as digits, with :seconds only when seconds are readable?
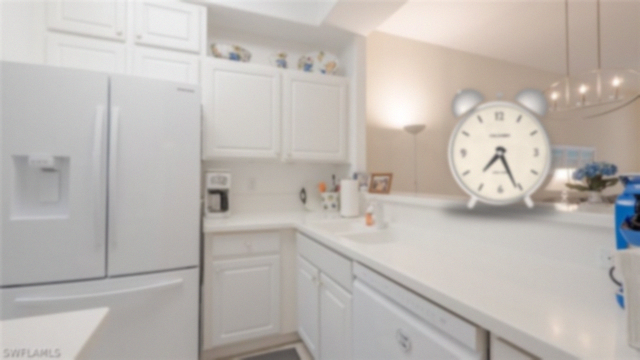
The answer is 7:26
